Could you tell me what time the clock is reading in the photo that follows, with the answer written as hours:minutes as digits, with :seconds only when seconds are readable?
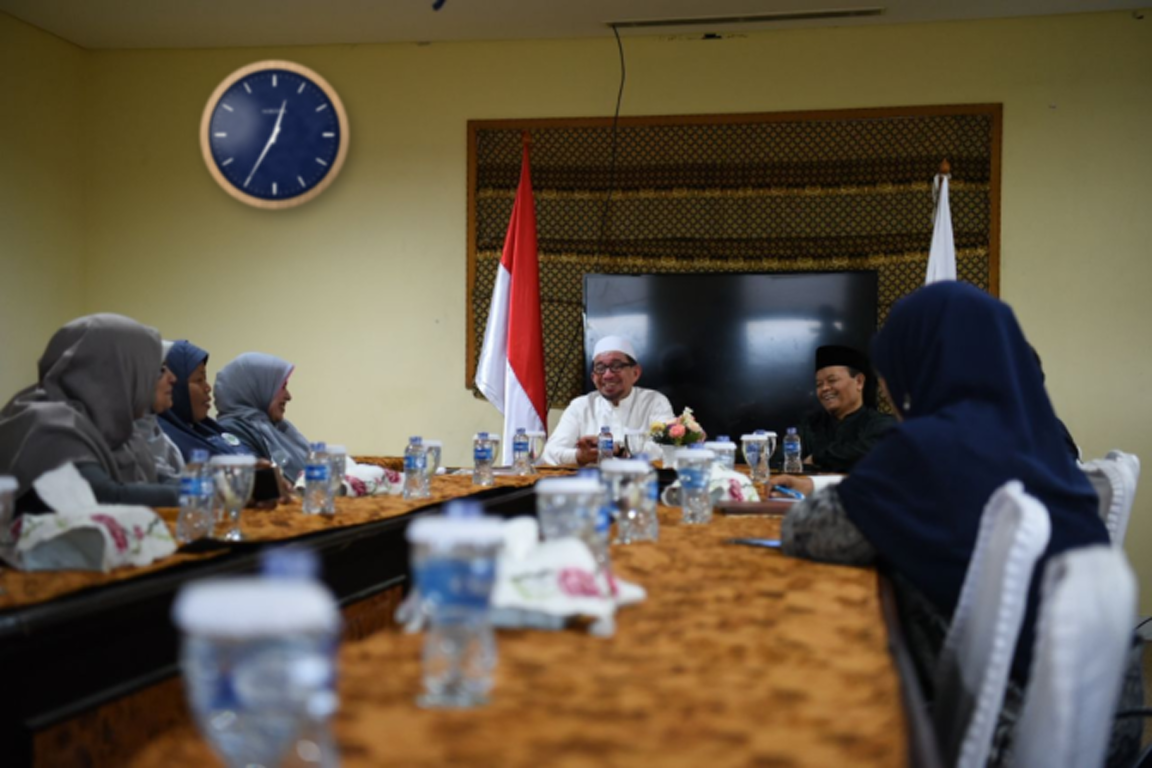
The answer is 12:35
